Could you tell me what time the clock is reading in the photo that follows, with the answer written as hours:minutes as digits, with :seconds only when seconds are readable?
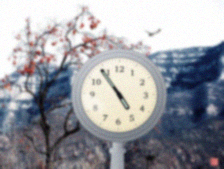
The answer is 4:54
